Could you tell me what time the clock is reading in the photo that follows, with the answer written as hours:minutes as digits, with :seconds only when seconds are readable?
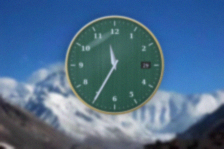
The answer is 11:35
